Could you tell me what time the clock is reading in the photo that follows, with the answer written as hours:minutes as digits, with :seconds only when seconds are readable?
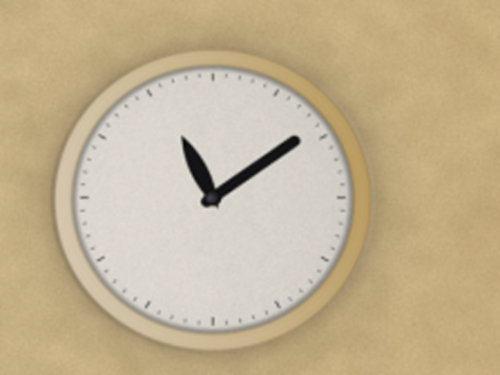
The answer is 11:09
